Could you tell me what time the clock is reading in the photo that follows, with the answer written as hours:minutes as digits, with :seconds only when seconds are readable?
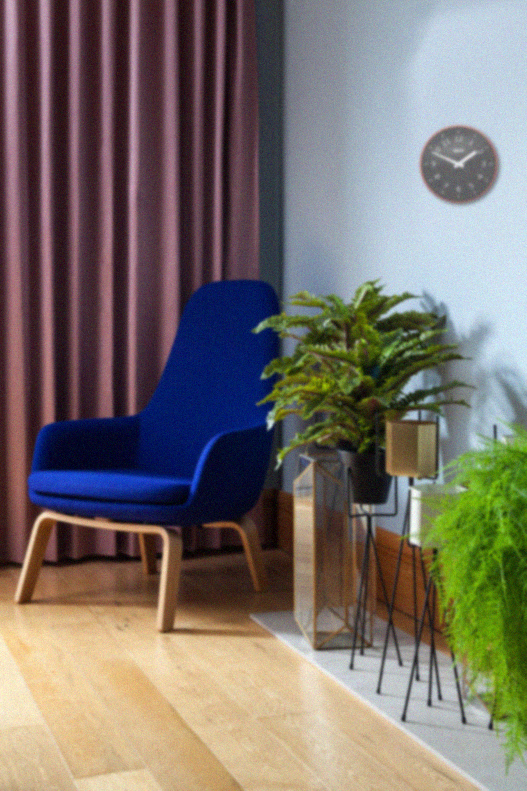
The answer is 1:49
